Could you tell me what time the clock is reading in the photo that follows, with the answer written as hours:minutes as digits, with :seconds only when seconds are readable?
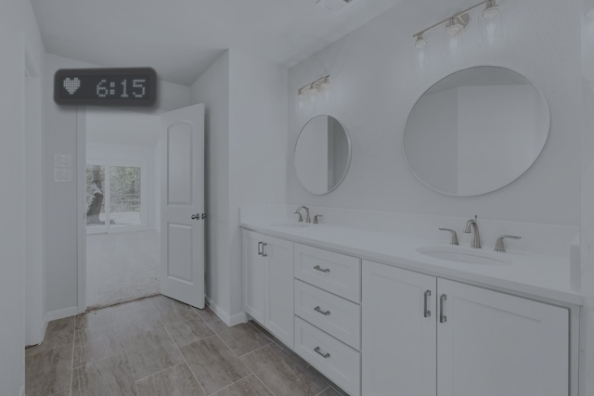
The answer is 6:15
